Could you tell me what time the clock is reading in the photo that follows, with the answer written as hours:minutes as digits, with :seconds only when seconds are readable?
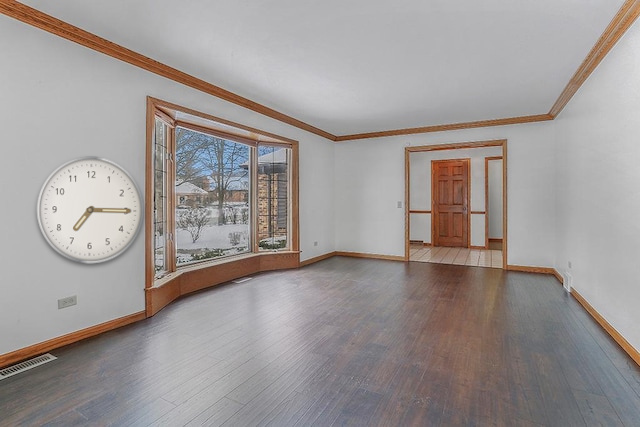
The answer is 7:15
